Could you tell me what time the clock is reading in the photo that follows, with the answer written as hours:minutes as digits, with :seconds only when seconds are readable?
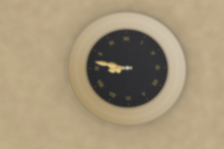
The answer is 8:47
